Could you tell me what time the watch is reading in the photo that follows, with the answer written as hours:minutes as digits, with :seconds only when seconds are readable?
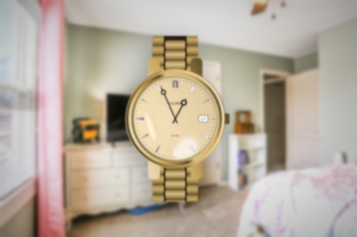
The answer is 12:56
